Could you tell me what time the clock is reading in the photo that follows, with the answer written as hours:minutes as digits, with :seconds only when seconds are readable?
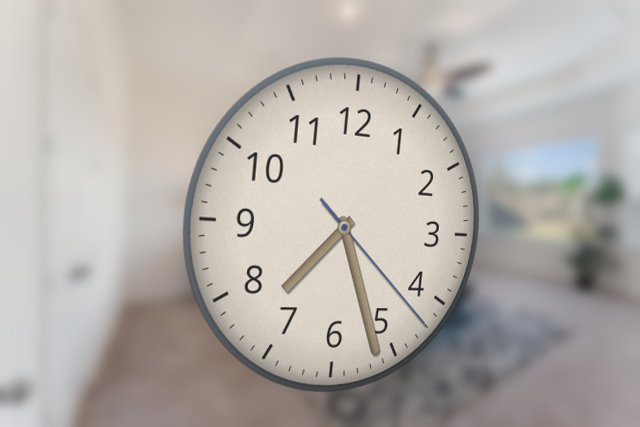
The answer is 7:26:22
